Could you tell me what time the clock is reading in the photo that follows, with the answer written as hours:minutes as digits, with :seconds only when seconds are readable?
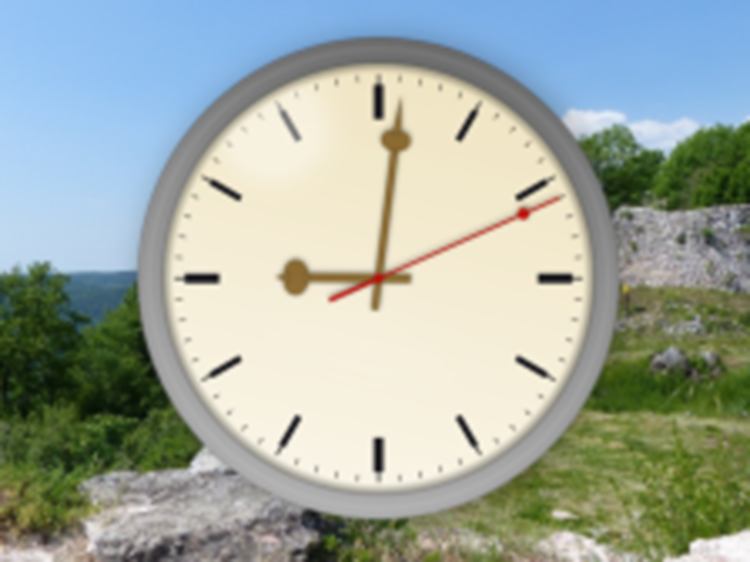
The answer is 9:01:11
